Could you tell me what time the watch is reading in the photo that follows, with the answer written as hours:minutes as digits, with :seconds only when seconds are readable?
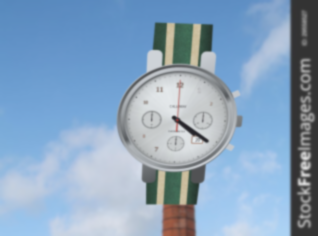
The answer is 4:21
